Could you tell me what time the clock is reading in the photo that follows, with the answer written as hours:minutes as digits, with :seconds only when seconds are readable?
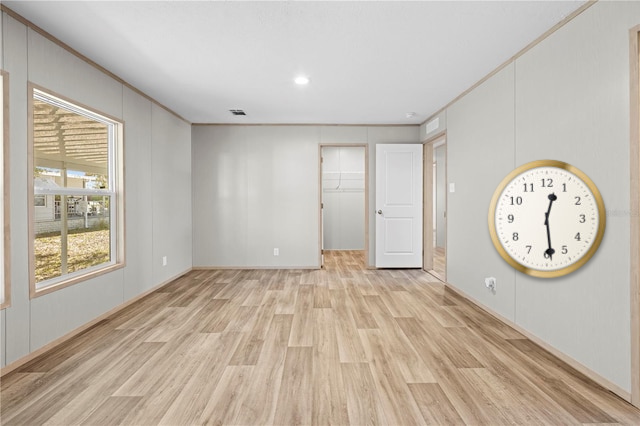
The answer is 12:29
